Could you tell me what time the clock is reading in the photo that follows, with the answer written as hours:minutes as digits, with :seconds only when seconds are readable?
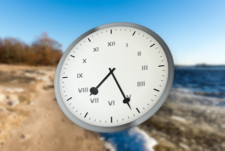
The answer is 7:26
